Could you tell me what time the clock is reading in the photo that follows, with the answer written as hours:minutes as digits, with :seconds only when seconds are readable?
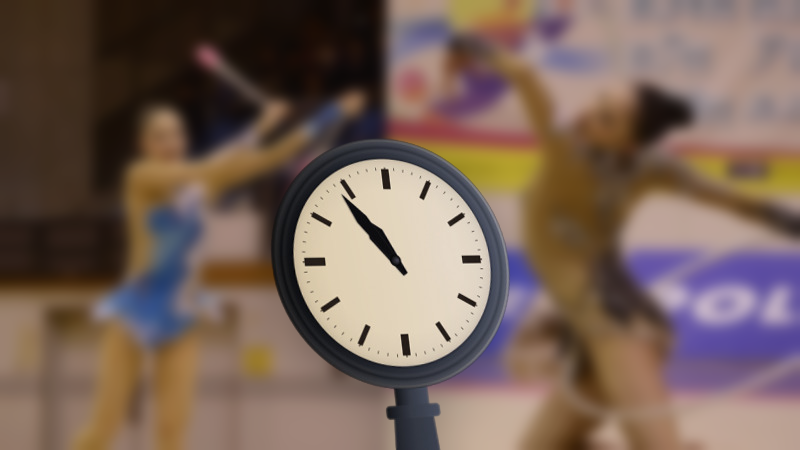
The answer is 10:54
